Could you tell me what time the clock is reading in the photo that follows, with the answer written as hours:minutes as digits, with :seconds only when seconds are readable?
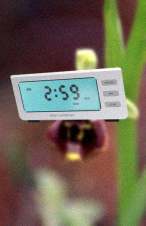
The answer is 2:59
